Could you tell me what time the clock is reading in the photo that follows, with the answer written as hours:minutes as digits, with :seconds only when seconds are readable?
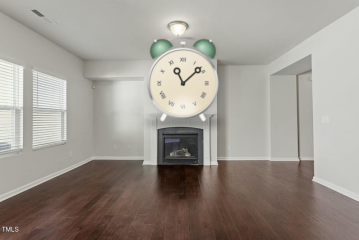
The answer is 11:08
